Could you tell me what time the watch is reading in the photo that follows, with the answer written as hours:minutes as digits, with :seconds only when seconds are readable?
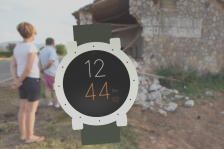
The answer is 12:44
